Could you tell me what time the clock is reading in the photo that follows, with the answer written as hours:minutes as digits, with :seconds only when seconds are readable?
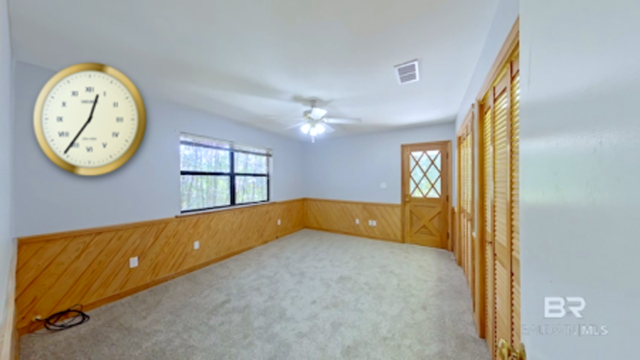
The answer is 12:36
